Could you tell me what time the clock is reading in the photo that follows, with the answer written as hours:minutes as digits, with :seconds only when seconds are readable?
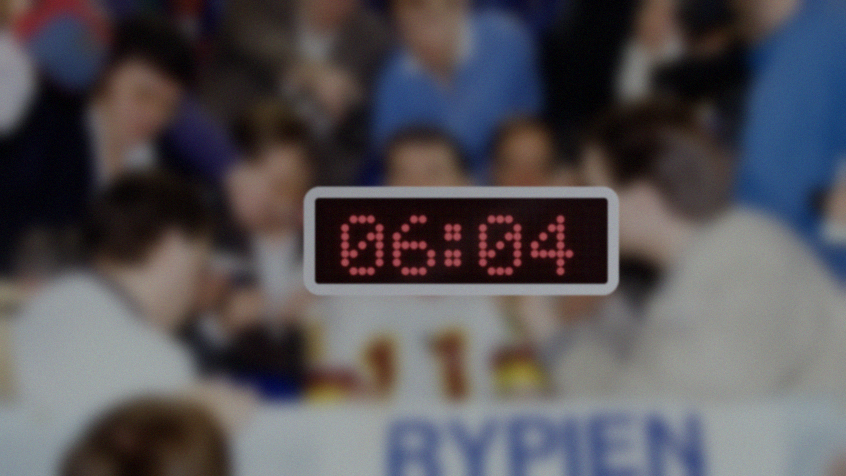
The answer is 6:04
